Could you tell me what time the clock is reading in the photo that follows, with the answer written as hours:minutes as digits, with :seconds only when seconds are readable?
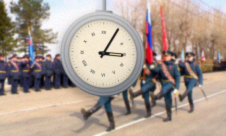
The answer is 3:05
